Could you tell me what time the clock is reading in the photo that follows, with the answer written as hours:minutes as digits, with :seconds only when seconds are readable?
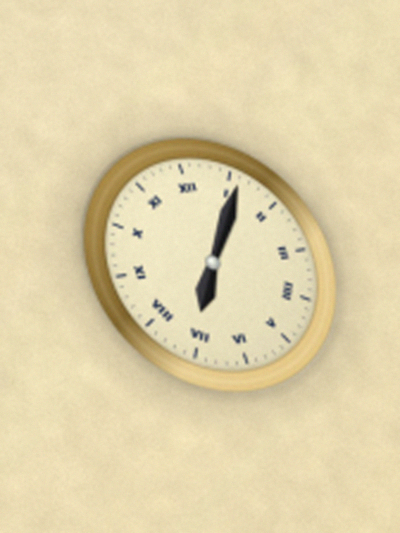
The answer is 7:06
